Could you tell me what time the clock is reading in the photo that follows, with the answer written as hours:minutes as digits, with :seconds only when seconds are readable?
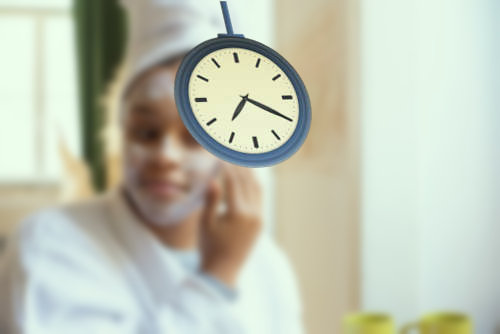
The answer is 7:20
